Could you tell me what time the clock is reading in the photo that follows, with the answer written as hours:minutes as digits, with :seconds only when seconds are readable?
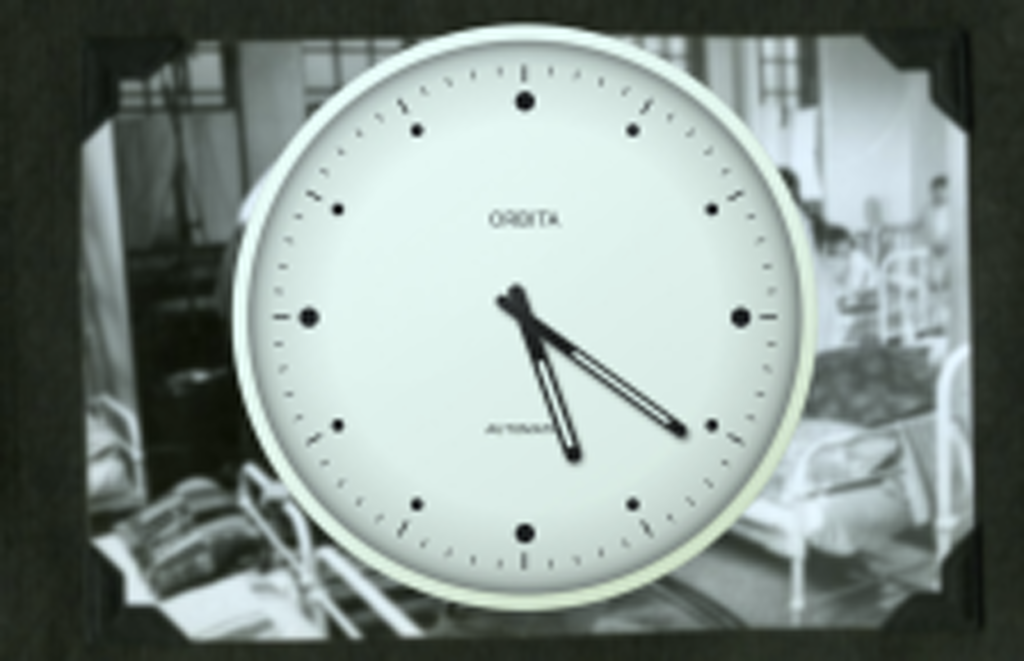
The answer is 5:21
